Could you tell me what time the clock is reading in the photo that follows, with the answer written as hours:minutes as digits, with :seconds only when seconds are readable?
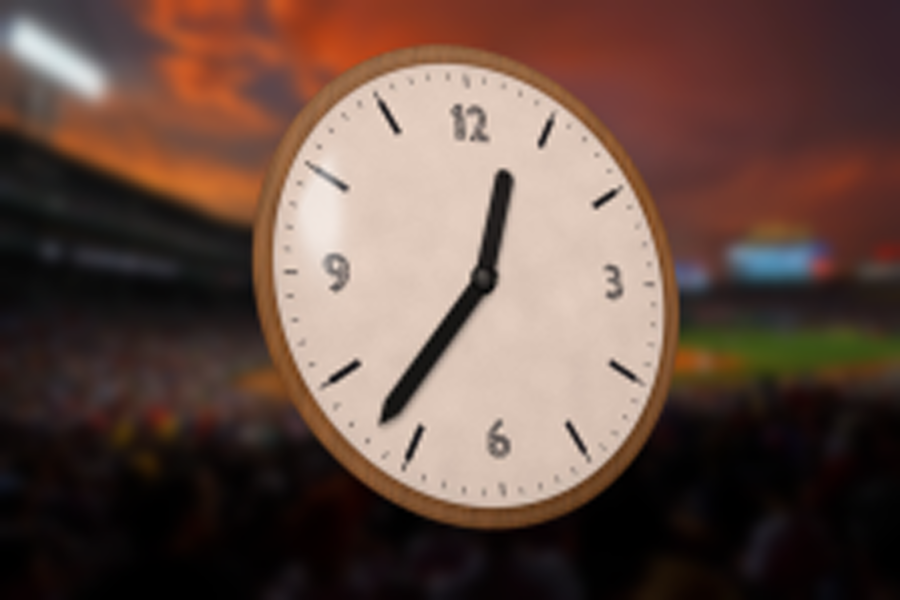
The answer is 12:37
